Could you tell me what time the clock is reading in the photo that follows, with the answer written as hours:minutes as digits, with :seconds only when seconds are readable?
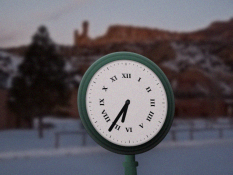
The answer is 6:36
